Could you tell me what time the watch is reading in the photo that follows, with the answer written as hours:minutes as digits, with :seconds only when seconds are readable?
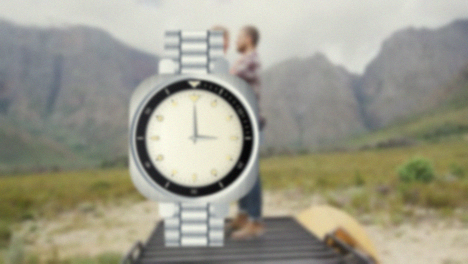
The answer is 3:00
